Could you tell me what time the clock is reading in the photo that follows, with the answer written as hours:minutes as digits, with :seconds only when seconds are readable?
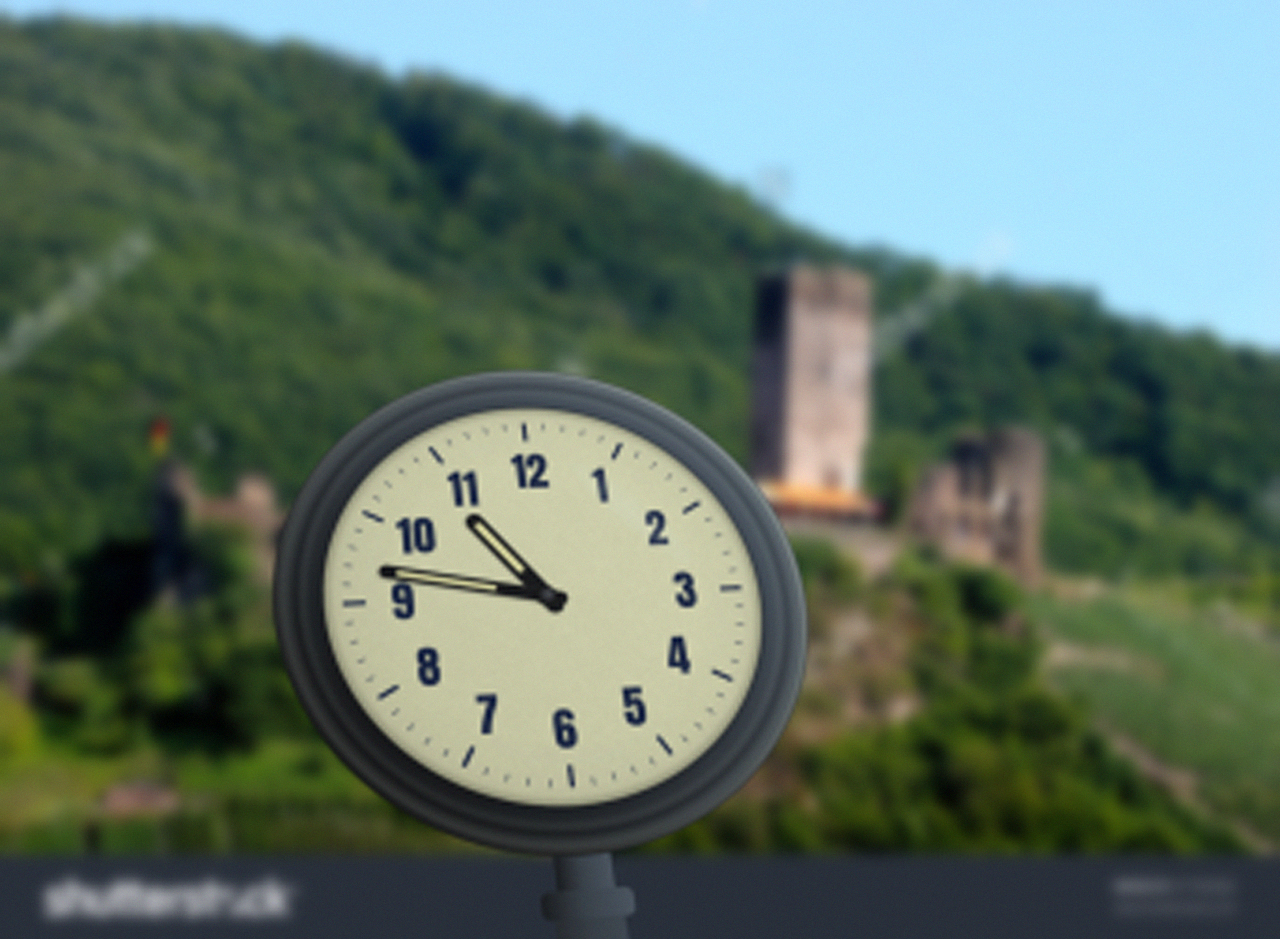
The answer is 10:47
